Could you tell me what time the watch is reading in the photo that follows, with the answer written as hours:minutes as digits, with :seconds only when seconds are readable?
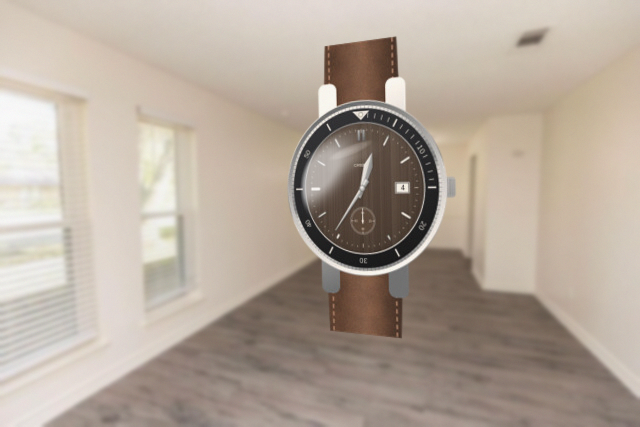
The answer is 12:36
